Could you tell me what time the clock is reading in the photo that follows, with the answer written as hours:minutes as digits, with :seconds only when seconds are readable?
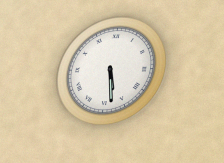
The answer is 5:28
